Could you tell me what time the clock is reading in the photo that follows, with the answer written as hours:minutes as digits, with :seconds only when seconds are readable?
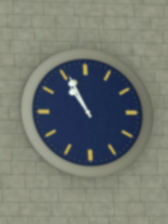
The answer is 10:56
